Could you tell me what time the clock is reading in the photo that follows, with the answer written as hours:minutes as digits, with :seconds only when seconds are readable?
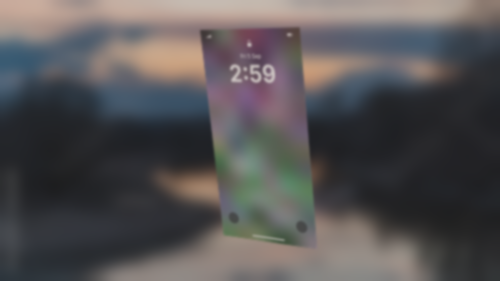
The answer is 2:59
